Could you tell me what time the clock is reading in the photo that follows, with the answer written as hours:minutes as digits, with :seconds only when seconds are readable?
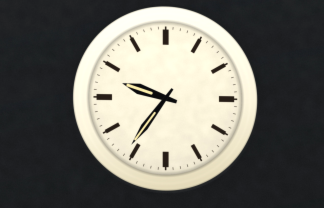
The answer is 9:36
